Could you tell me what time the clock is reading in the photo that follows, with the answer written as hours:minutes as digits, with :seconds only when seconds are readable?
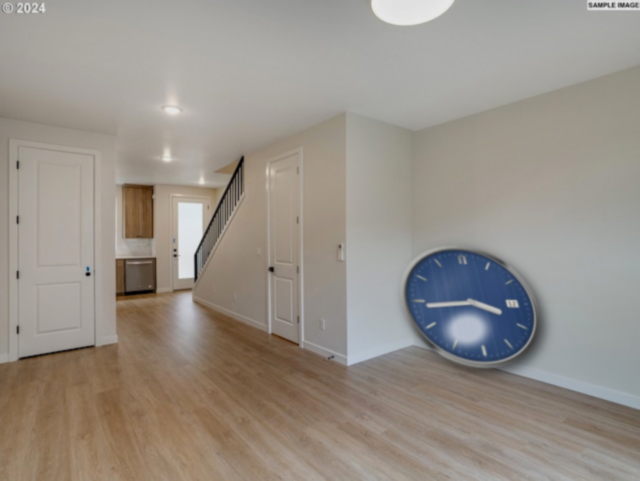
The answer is 3:44
